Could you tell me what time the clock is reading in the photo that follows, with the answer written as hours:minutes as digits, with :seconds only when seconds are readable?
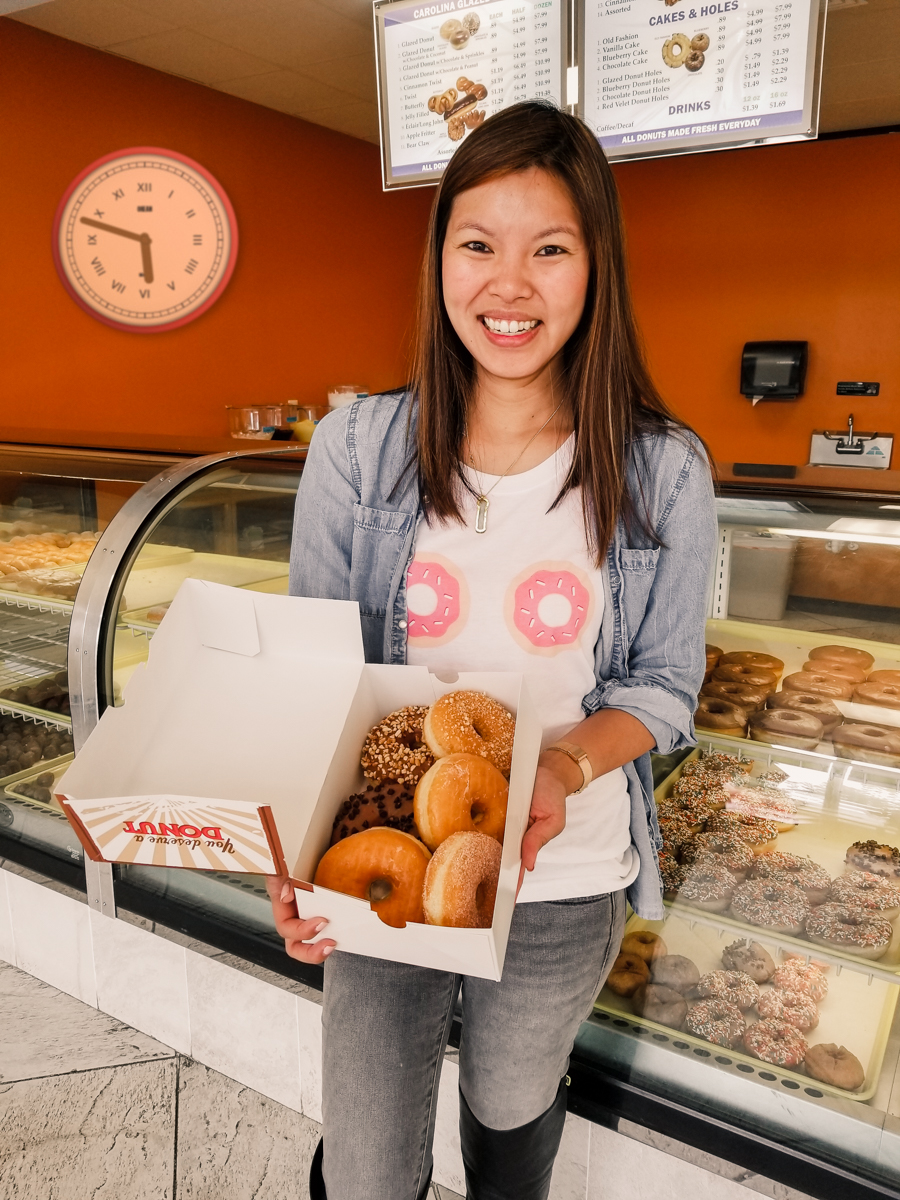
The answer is 5:48
